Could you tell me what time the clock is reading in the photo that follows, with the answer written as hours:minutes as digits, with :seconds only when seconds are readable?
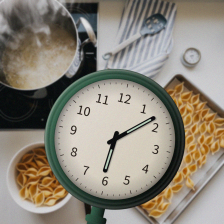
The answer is 6:08
